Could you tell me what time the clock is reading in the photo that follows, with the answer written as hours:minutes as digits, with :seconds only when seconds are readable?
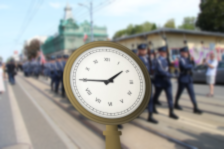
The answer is 1:45
